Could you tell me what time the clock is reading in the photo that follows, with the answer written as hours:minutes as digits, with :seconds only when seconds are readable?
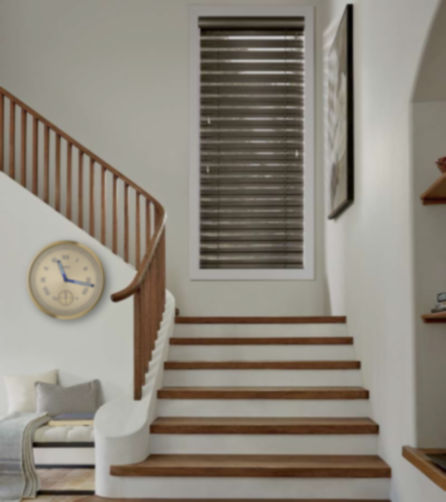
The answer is 11:17
